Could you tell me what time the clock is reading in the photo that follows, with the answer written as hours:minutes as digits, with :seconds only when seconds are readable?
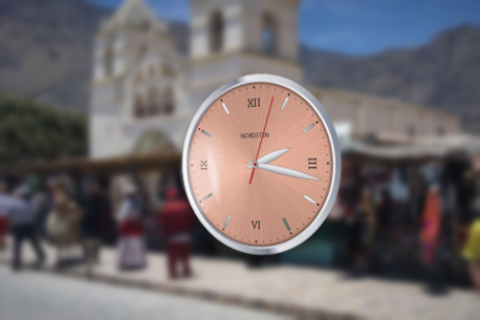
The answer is 2:17:03
